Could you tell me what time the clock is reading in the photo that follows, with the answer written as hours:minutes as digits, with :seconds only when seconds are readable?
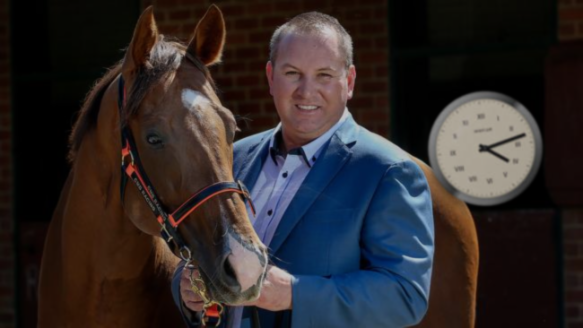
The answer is 4:13
